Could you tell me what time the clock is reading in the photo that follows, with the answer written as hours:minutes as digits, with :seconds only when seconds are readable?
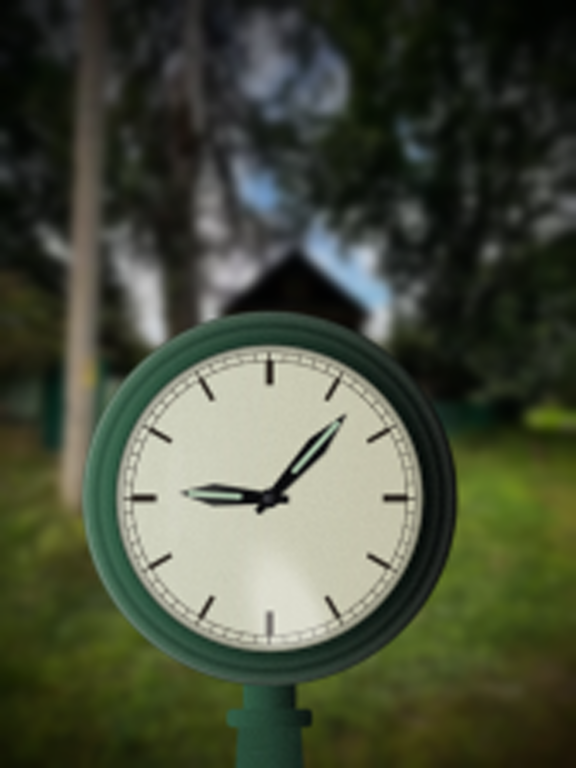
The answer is 9:07
